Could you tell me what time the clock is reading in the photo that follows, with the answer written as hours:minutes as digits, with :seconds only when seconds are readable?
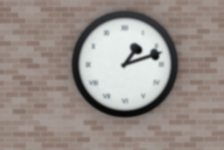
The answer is 1:12
